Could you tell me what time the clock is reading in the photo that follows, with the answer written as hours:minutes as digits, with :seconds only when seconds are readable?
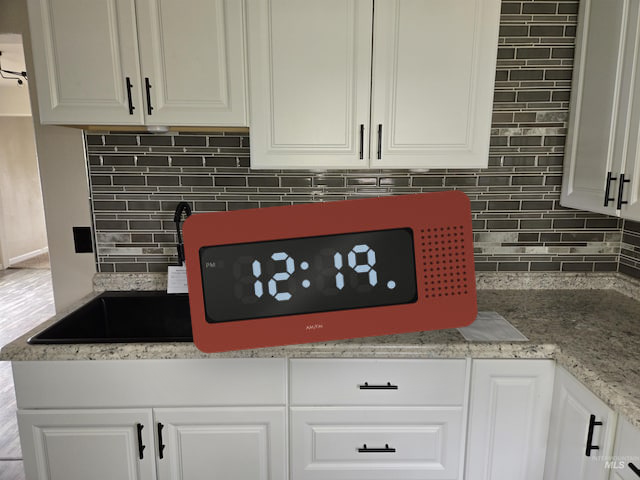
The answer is 12:19
